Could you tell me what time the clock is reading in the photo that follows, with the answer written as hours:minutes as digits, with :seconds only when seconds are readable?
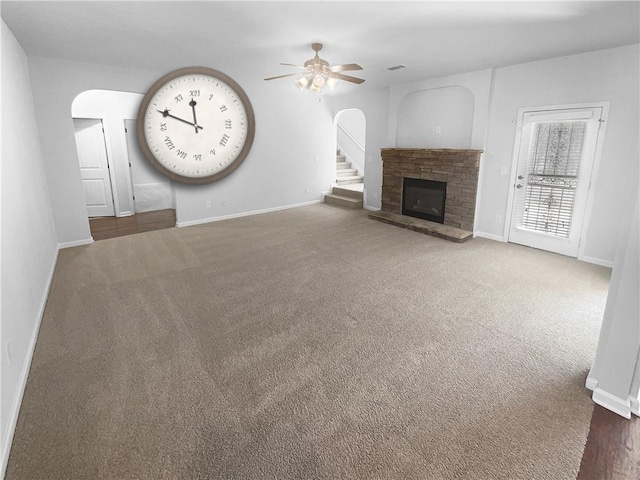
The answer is 11:49
